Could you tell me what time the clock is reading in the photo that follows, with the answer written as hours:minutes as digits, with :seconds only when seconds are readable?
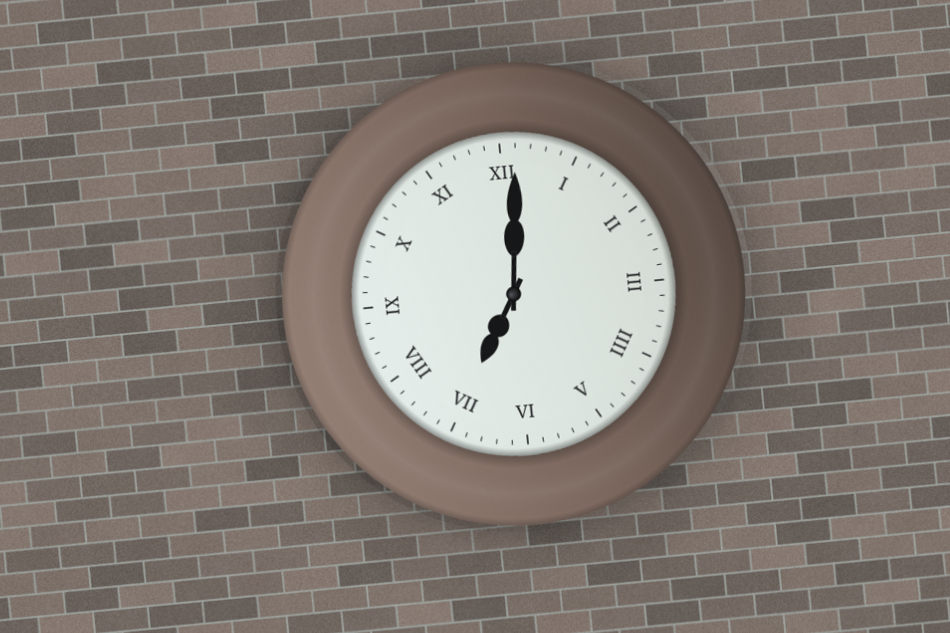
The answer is 7:01
